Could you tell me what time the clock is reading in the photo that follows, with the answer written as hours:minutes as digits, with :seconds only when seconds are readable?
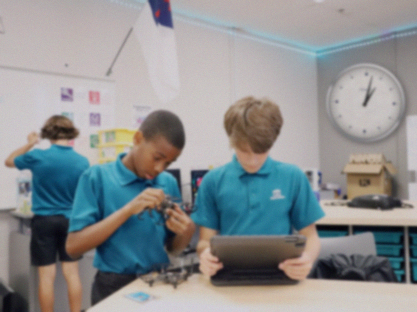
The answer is 1:02
